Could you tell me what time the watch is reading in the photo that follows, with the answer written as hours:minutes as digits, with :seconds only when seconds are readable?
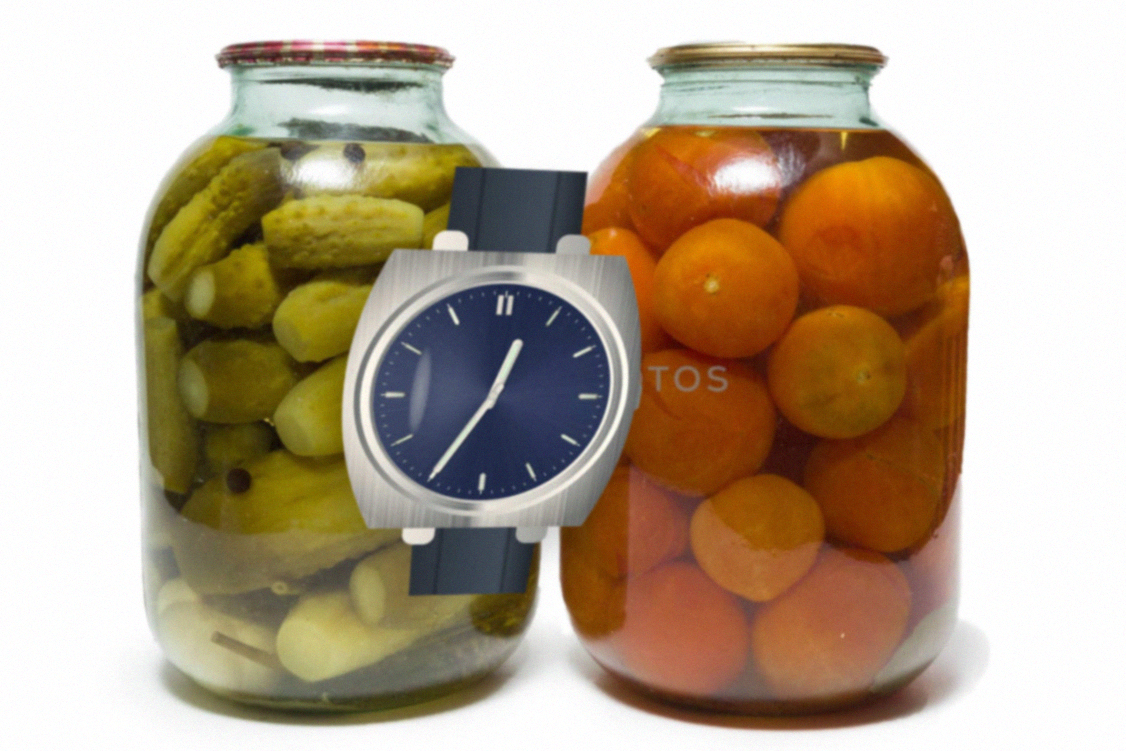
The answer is 12:35
